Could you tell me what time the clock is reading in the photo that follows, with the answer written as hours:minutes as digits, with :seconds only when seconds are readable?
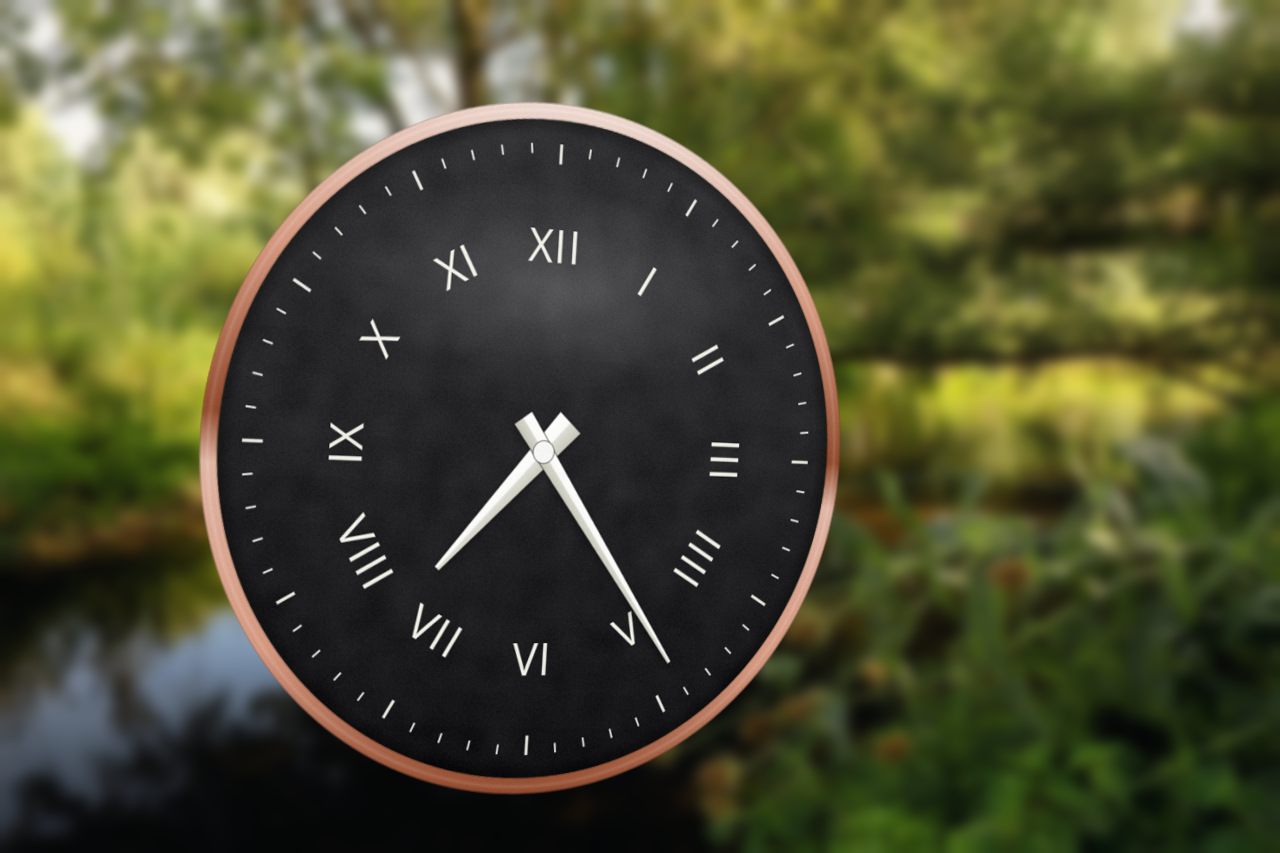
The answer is 7:24
